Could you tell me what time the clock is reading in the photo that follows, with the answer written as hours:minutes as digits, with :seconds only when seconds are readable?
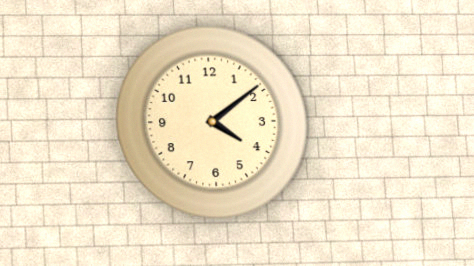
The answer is 4:09
